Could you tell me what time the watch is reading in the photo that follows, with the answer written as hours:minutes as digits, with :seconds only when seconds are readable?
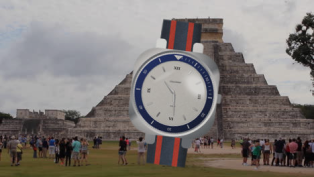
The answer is 10:29
